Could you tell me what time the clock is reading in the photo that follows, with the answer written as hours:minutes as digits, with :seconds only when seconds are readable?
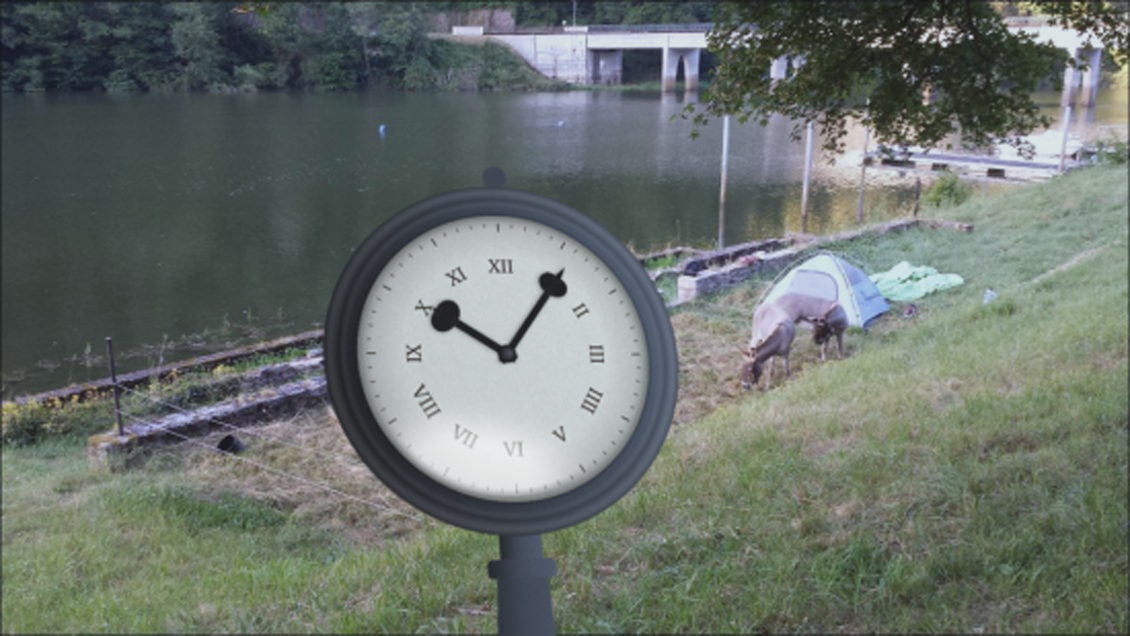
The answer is 10:06
